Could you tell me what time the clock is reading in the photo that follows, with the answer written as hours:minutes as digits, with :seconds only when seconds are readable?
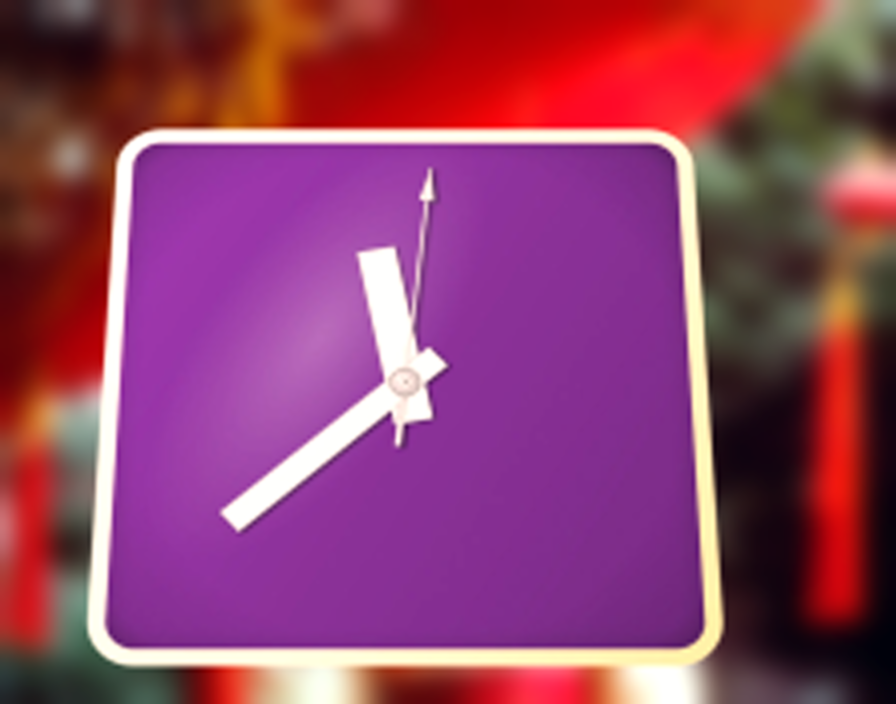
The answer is 11:38:01
